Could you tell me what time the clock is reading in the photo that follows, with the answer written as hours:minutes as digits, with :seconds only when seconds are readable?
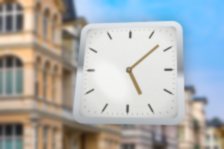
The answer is 5:08
